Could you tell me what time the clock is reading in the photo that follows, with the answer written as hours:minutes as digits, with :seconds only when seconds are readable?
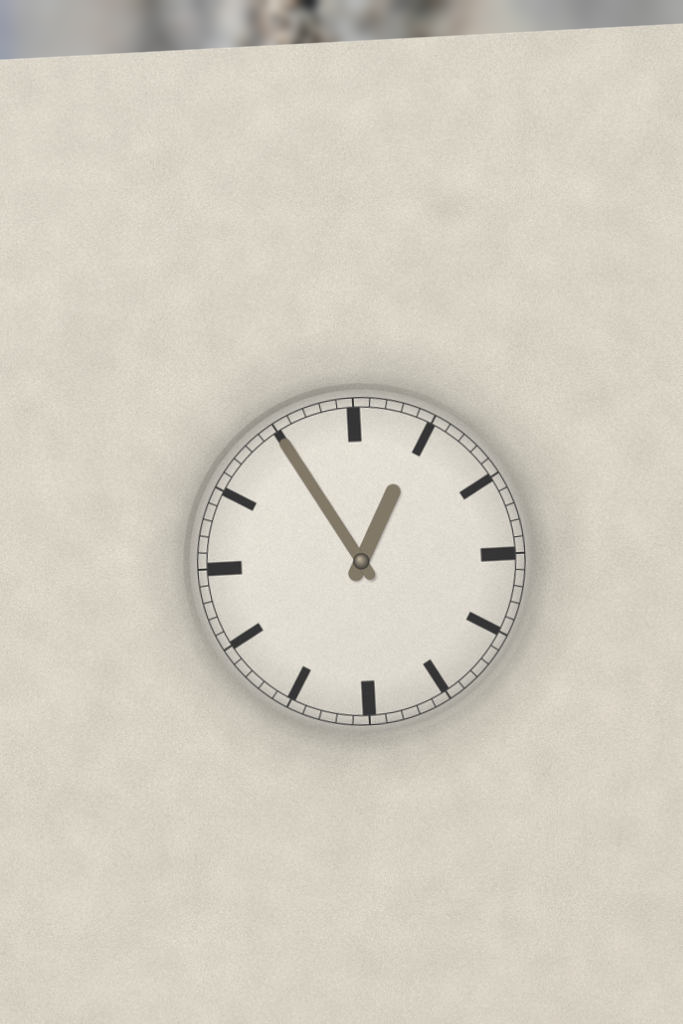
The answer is 12:55
